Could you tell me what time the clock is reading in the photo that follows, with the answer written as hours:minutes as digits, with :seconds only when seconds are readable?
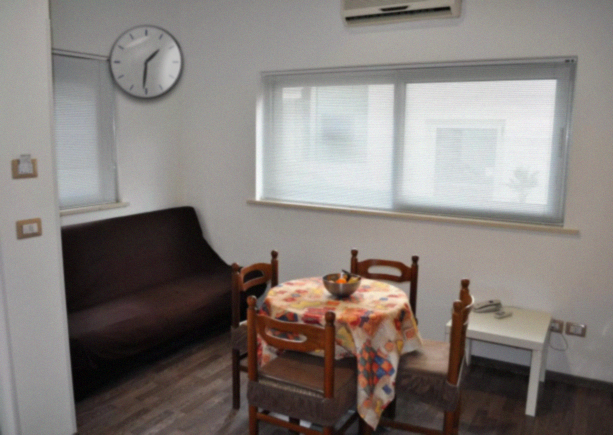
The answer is 1:31
